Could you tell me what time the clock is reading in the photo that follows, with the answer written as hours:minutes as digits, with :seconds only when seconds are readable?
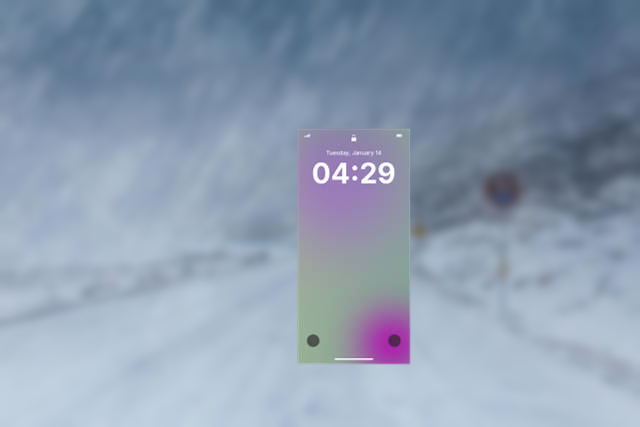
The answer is 4:29
